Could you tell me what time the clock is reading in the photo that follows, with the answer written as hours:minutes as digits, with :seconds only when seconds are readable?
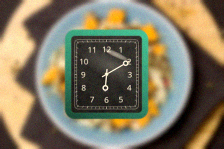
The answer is 6:10
